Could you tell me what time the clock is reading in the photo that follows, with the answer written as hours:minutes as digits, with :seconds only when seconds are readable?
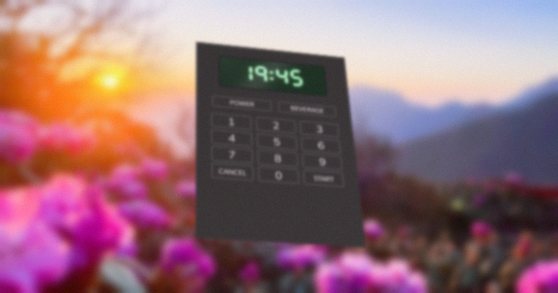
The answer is 19:45
